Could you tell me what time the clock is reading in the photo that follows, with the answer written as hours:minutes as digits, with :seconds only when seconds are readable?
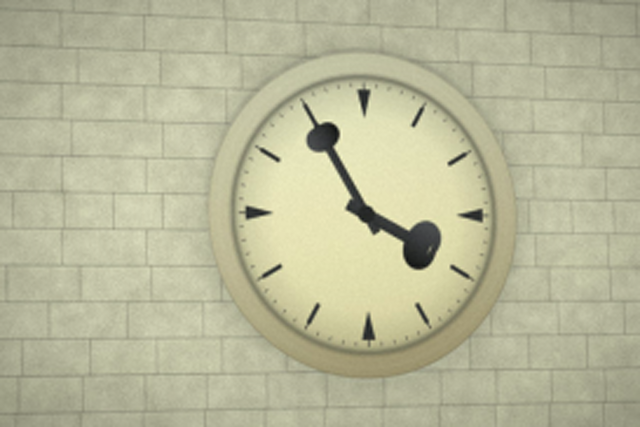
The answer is 3:55
